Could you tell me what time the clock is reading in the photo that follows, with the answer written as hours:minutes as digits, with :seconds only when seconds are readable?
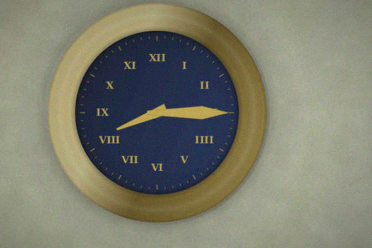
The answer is 8:15
